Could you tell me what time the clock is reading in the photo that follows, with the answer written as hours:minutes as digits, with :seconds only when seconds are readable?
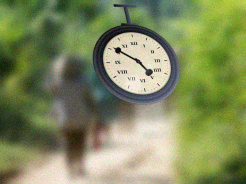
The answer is 4:51
